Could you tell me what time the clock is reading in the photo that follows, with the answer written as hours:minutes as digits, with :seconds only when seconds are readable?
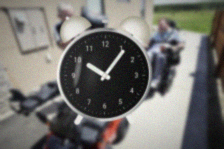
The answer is 10:06
